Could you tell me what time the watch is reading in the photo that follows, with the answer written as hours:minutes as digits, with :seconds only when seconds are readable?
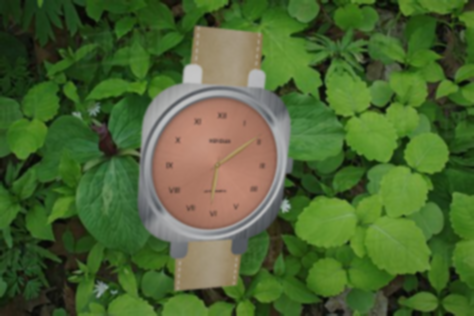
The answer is 6:09
